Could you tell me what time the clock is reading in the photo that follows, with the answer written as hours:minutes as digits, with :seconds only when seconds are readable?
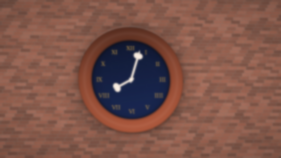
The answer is 8:03
